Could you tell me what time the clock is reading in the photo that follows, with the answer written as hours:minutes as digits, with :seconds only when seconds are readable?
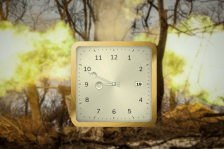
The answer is 8:49
